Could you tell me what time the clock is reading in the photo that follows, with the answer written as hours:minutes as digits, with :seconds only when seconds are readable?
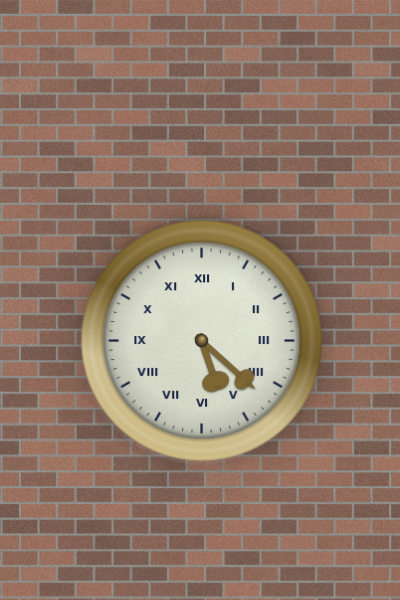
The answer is 5:22
